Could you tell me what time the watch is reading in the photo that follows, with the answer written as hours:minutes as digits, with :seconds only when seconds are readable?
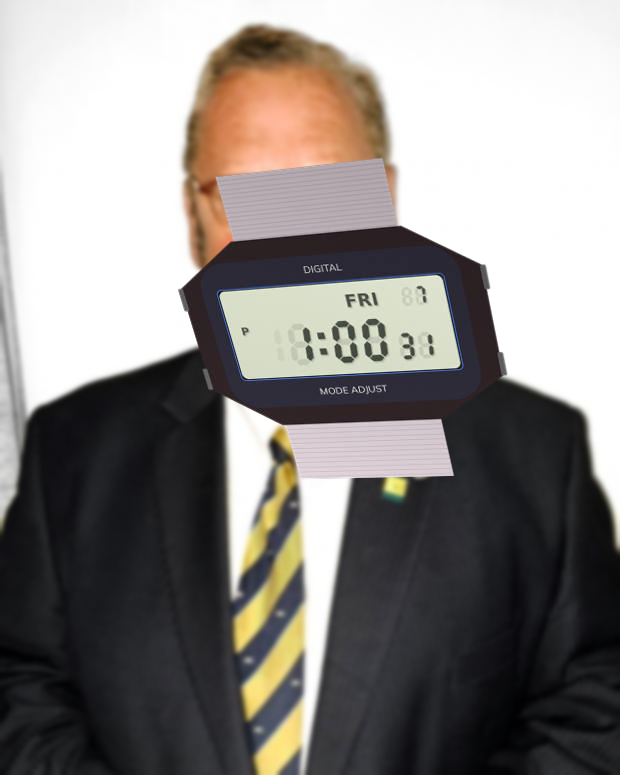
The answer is 1:00:31
